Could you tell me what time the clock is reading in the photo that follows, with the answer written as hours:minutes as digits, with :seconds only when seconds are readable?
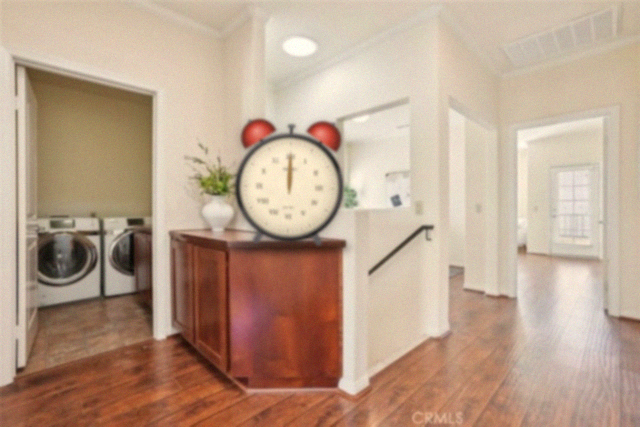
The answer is 12:00
